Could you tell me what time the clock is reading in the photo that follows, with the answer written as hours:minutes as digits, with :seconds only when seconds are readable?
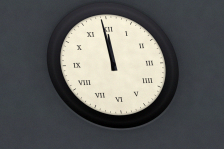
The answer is 11:59
